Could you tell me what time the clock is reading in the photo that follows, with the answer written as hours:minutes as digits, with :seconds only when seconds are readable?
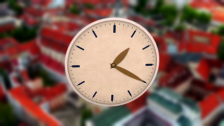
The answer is 1:20
